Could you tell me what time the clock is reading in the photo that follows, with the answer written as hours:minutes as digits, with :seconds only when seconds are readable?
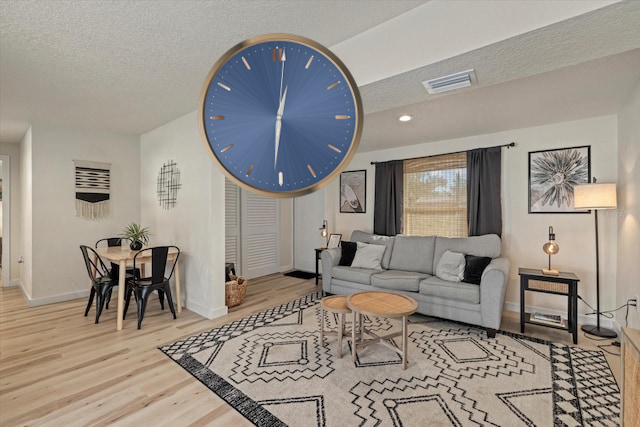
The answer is 12:31:01
